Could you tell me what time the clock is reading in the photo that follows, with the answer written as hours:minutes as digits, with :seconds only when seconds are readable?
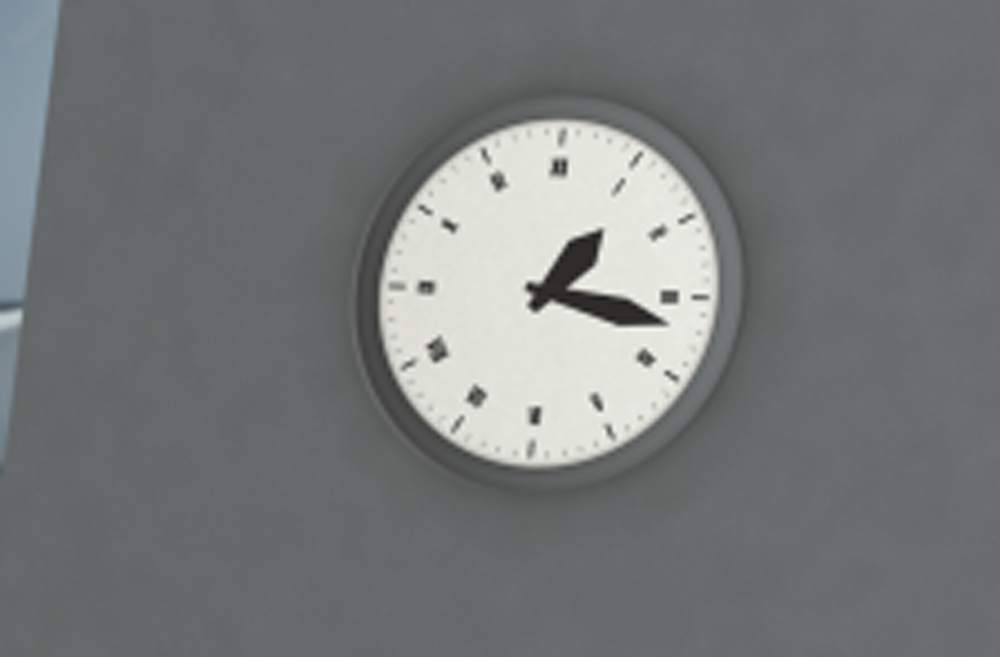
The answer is 1:17
